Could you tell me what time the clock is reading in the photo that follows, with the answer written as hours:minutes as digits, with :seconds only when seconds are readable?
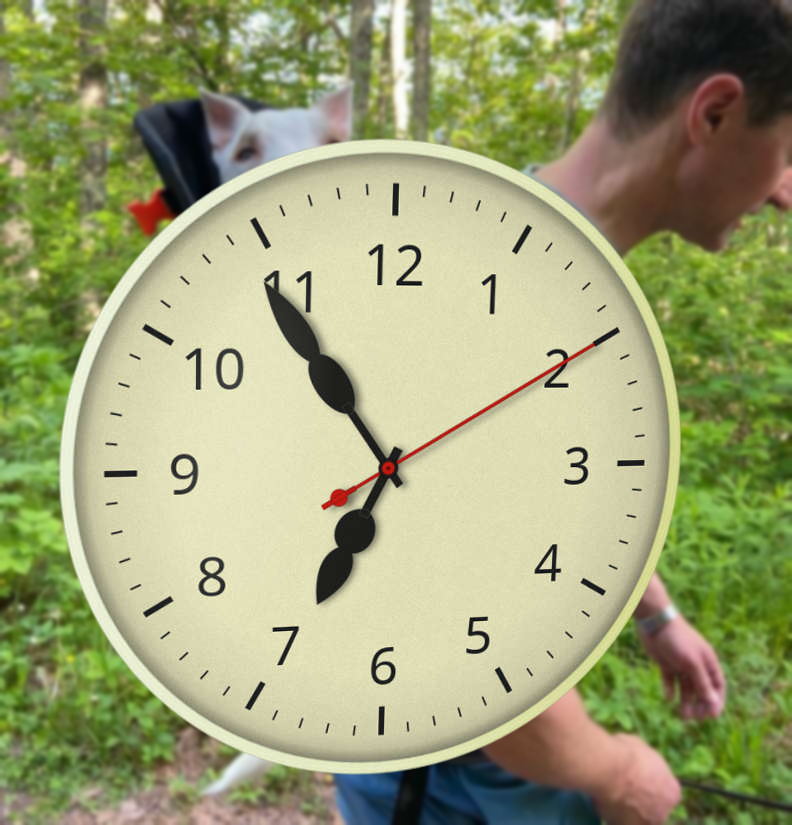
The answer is 6:54:10
